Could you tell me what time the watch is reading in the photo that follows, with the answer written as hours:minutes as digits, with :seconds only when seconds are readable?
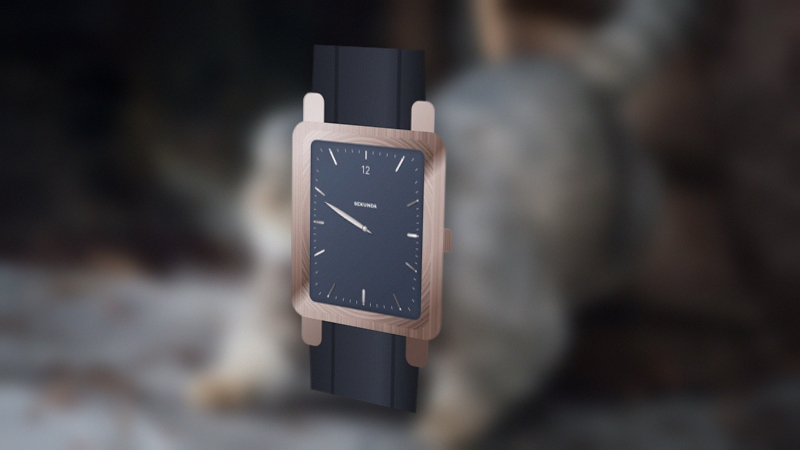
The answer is 9:49
